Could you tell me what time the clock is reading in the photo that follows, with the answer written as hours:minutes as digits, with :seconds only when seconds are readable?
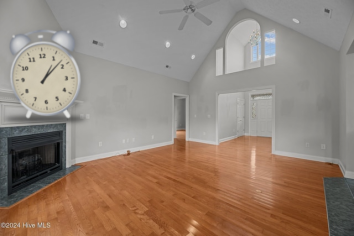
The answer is 1:08
